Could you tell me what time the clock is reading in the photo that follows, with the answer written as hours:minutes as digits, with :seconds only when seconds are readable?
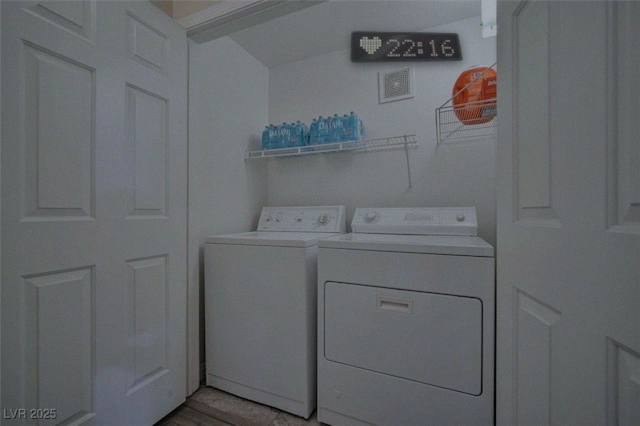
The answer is 22:16
